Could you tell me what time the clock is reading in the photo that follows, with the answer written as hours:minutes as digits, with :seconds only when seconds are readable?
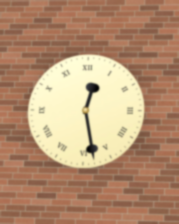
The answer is 12:28
